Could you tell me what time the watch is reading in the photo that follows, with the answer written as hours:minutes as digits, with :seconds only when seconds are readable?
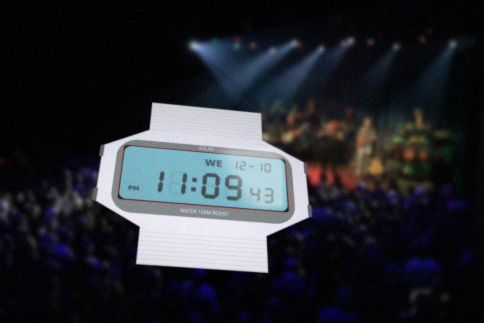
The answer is 11:09:43
